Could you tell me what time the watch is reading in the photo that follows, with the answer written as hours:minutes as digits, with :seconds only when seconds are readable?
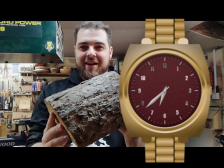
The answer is 6:38
